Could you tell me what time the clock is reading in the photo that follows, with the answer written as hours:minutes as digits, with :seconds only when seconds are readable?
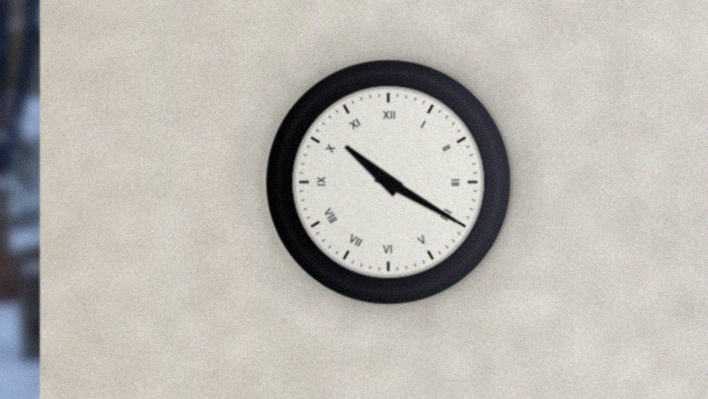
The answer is 10:20
